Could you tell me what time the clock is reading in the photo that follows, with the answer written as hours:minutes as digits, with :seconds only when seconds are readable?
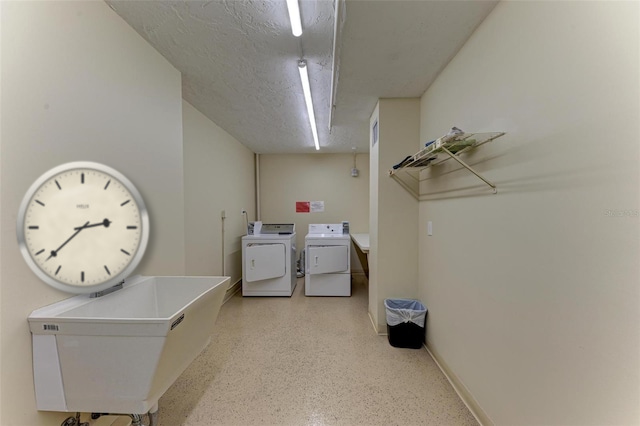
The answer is 2:38
